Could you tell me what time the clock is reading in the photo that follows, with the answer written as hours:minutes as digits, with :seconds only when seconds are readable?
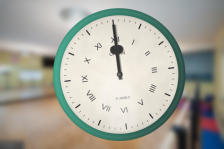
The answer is 12:00
